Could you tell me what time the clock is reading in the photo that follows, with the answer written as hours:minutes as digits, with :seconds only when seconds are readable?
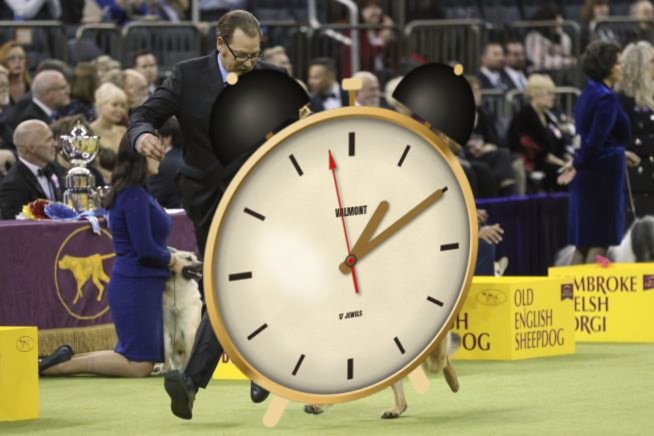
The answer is 1:09:58
